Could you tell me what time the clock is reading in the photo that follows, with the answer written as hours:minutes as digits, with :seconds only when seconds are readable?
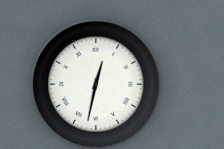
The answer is 12:32
